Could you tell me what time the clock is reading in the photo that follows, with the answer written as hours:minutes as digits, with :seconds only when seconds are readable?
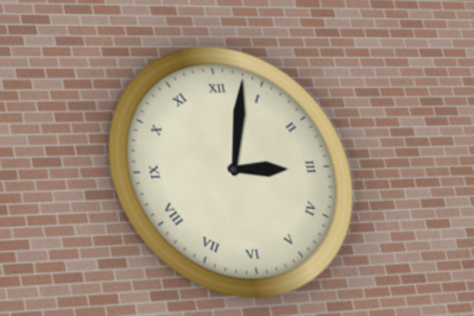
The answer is 3:03
